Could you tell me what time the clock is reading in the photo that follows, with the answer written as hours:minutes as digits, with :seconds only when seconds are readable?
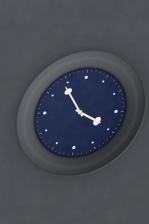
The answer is 3:54
